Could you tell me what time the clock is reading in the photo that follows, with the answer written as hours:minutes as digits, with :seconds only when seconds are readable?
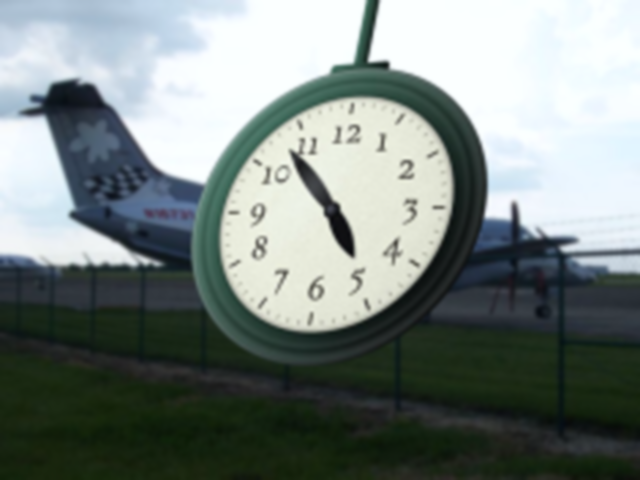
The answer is 4:53
